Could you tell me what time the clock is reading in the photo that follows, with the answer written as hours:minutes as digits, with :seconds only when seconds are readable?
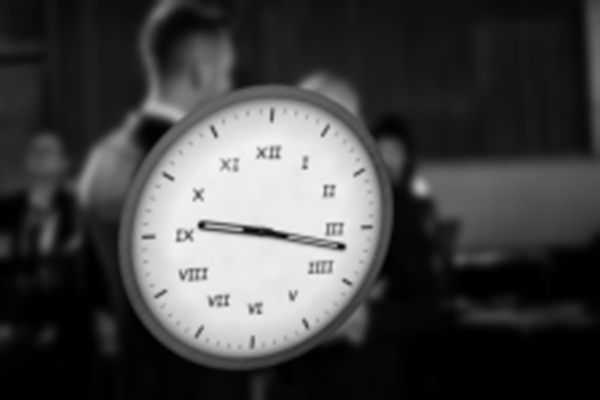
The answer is 9:17
